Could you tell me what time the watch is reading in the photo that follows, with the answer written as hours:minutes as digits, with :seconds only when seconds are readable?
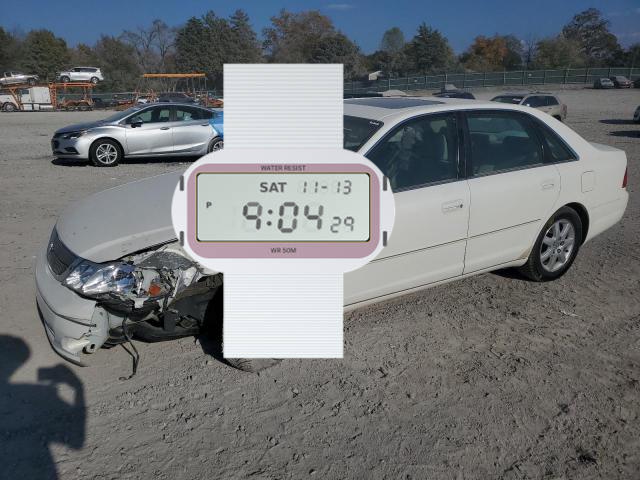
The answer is 9:04:29
